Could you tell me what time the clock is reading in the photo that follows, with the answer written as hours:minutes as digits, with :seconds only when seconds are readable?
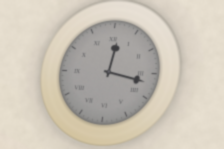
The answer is 12:17
